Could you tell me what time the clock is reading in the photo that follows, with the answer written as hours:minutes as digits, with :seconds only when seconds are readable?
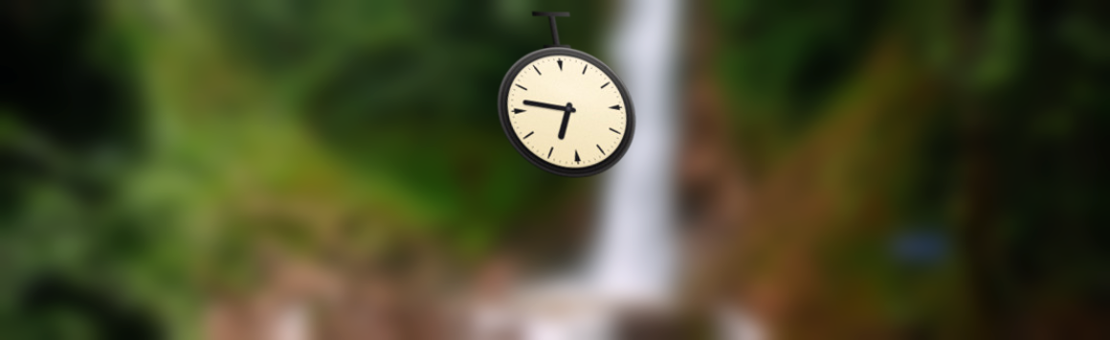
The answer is 6:47
